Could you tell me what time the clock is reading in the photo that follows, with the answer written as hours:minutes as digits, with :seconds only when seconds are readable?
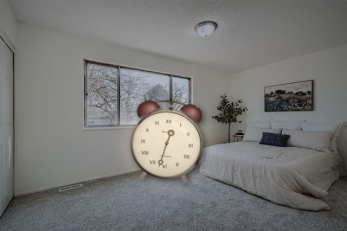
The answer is 12:32
